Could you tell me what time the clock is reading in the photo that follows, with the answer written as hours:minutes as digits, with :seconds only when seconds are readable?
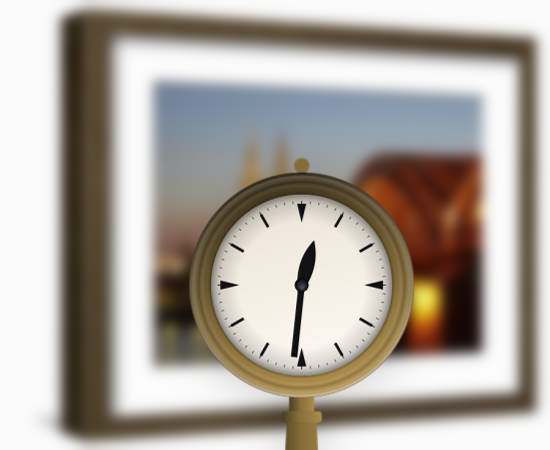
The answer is 12:31
